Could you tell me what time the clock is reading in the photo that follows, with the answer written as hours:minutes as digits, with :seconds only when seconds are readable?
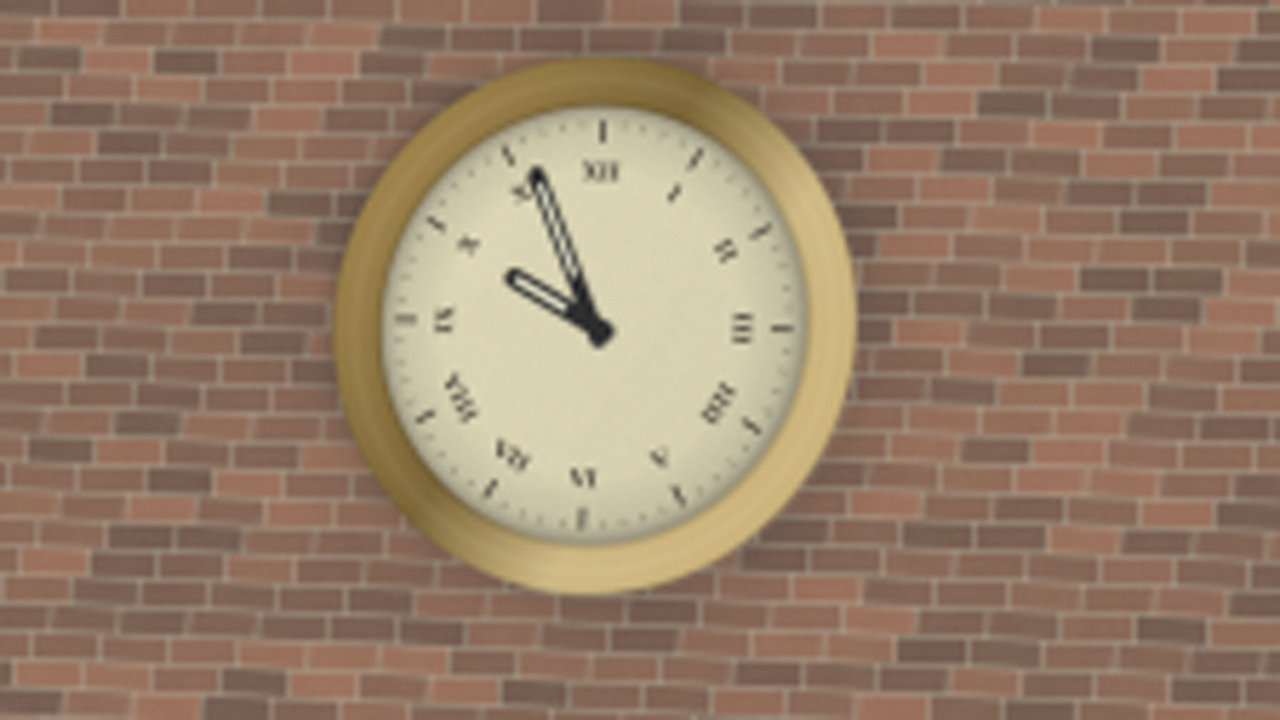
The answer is 9:56
